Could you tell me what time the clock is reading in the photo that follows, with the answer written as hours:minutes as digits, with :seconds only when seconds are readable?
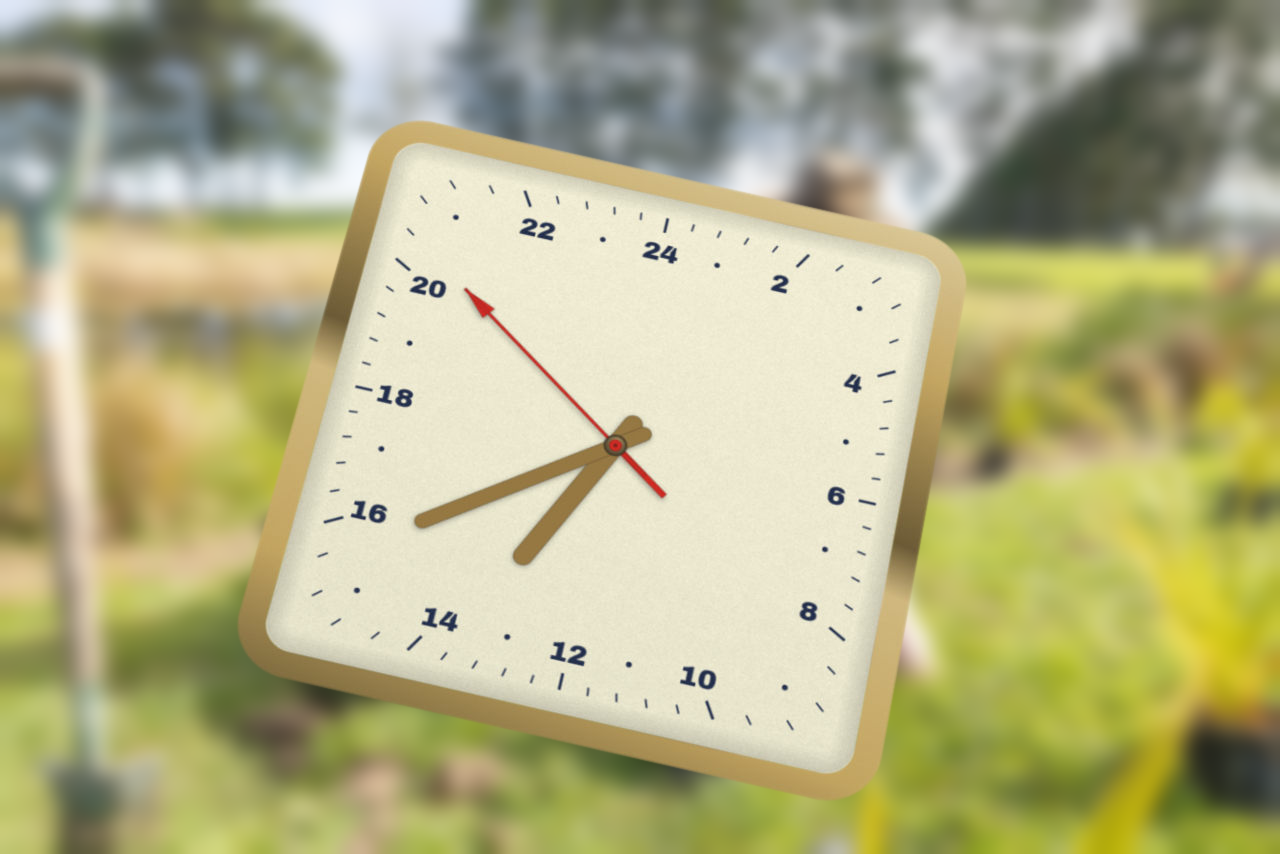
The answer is 13:38:51
